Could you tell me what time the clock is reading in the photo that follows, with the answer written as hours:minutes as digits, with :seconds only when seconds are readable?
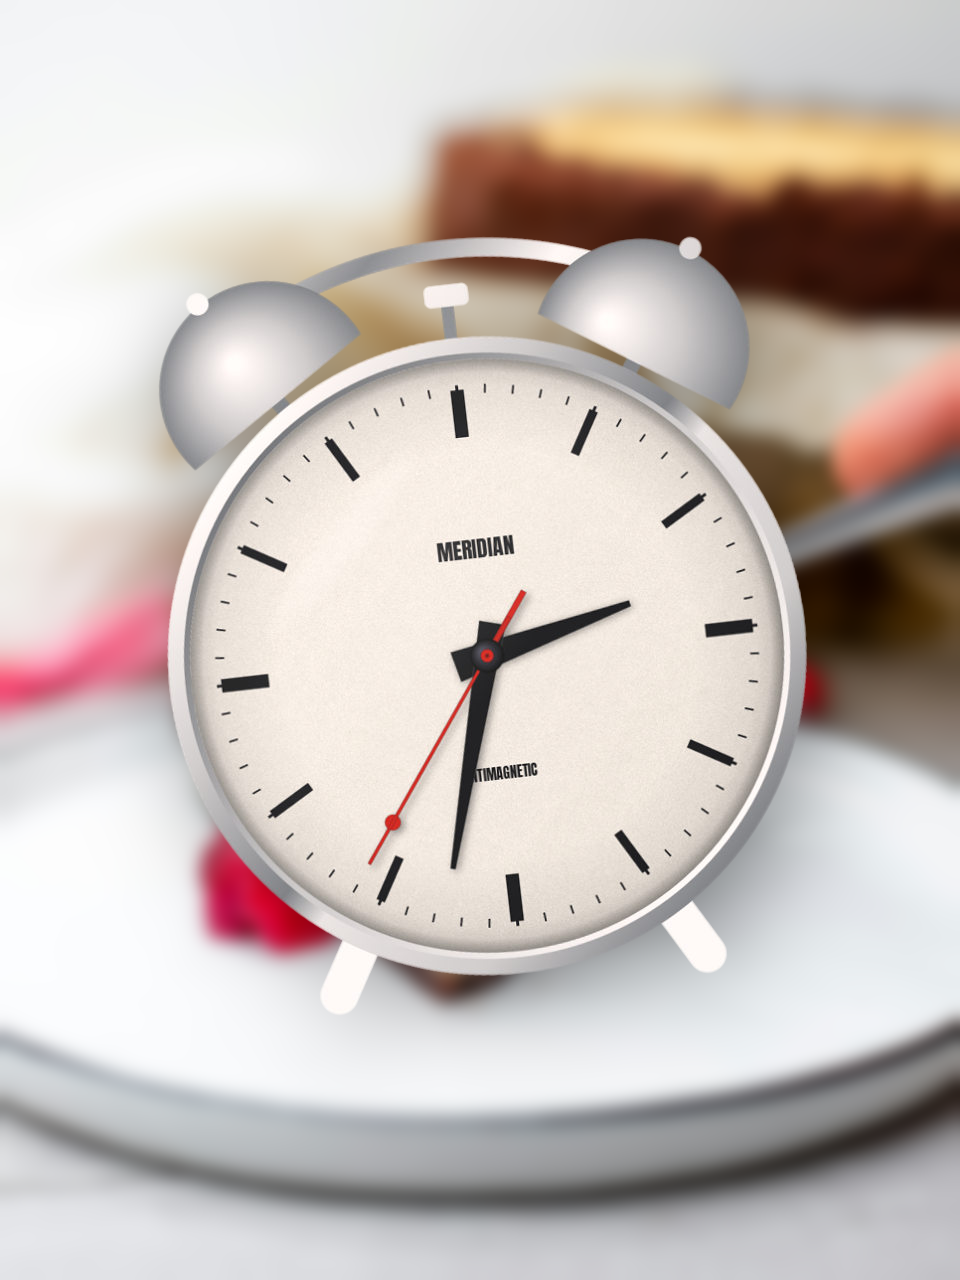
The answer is 2:32:36
